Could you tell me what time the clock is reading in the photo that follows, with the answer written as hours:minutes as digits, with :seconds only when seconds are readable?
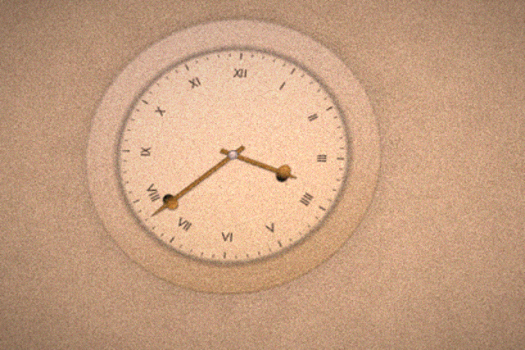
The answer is 3:38
